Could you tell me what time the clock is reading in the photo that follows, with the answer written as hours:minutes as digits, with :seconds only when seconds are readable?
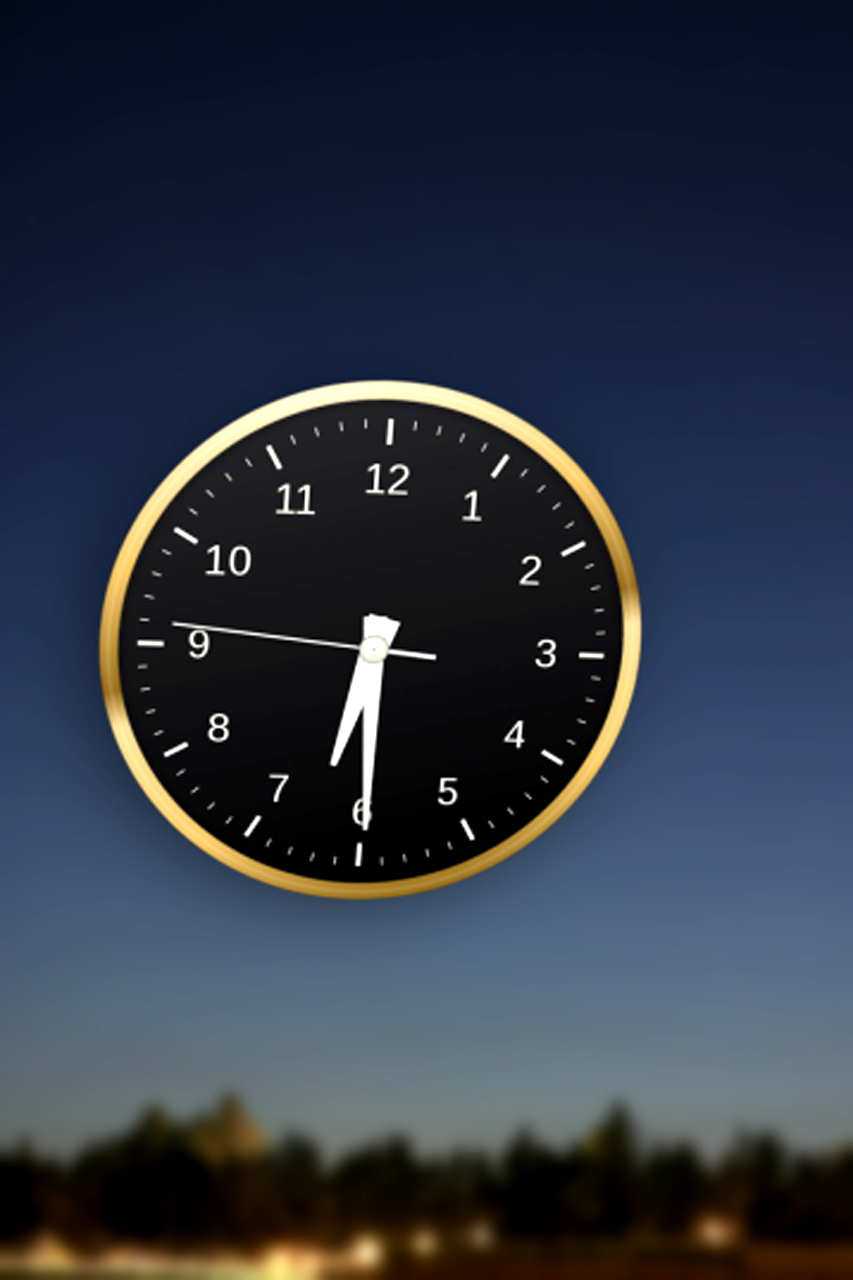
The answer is 6:29:46
